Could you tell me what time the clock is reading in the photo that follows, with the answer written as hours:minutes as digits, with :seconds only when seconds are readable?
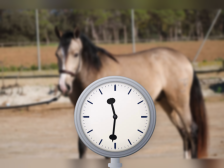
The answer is 11:31
